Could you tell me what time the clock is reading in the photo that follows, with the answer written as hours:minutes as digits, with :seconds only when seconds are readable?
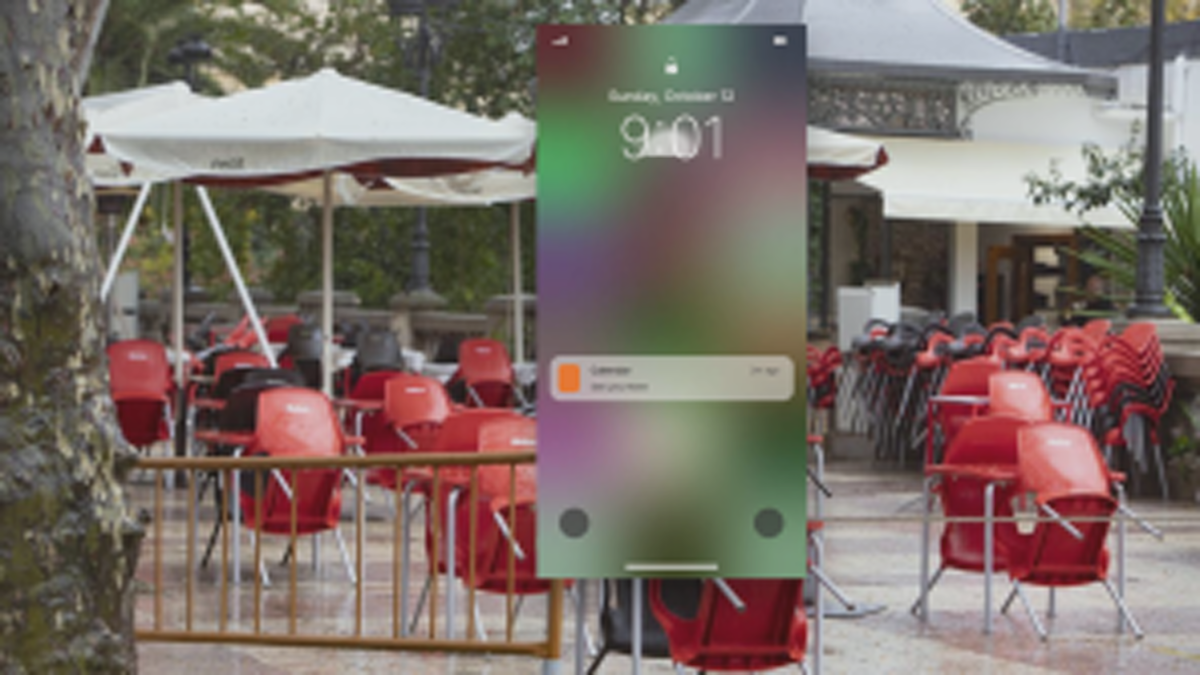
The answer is 9:01
